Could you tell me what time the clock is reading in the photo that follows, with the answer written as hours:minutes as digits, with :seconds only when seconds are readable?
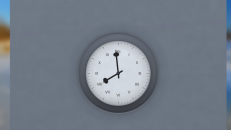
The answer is 7:59
